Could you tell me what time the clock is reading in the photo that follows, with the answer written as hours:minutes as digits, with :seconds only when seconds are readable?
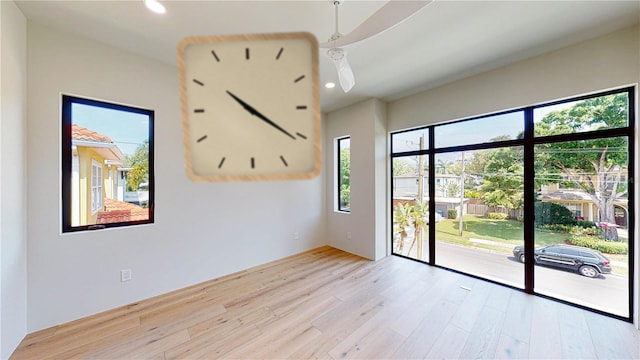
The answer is 10:21
